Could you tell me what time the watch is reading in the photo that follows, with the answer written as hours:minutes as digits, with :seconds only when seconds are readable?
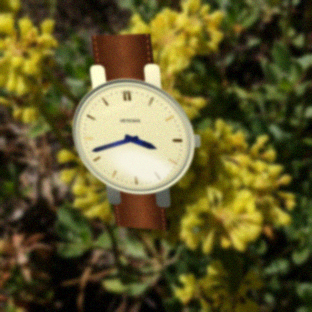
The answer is 3:42
